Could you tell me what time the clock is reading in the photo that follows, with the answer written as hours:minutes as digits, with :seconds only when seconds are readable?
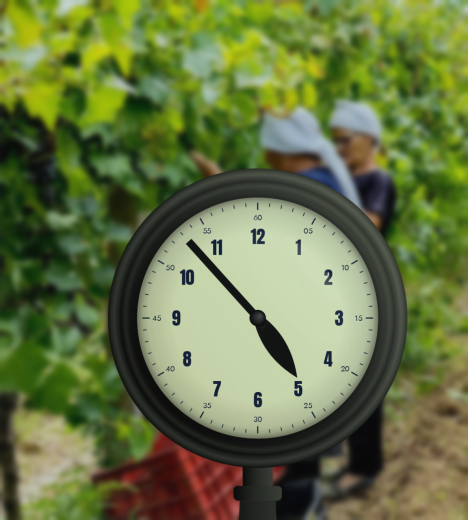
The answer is 4:53
